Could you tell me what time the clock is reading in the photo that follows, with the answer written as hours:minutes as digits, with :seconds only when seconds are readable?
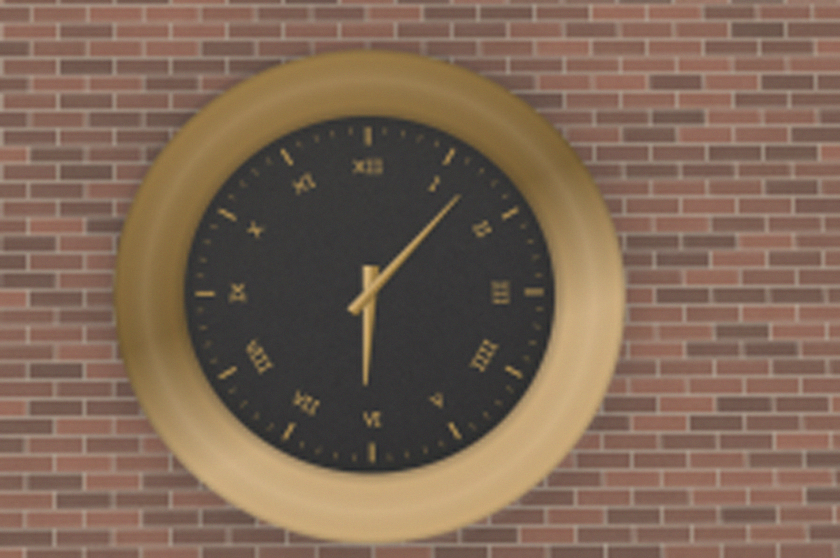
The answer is 6:07
